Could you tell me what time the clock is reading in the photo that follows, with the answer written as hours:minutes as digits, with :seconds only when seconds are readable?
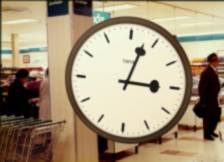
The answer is 3:03
